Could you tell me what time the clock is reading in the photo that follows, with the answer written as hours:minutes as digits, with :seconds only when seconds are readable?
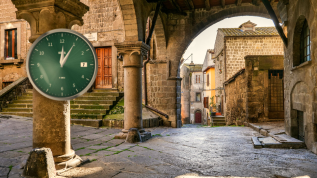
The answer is 12:05
